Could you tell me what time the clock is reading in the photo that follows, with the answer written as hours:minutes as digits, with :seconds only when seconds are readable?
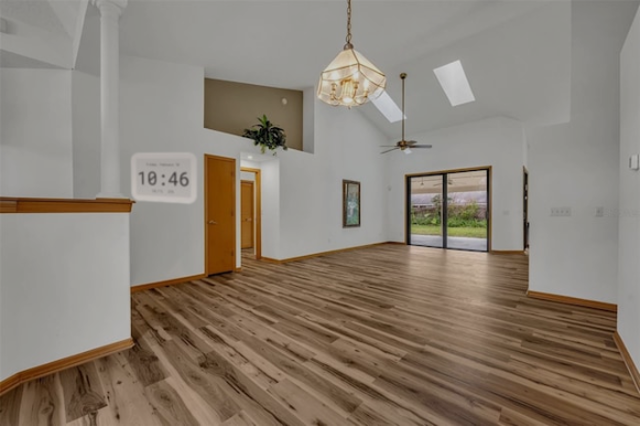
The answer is 10:46
